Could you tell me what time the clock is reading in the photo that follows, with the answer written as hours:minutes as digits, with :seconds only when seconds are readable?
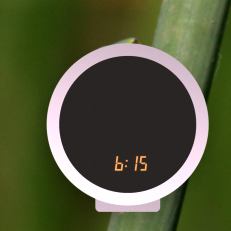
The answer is 6:15
